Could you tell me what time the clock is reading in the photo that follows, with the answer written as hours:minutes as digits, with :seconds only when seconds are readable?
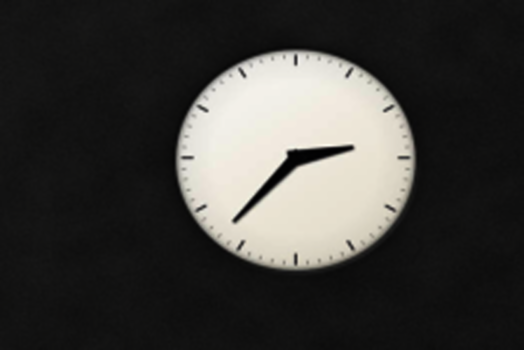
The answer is 2:37
